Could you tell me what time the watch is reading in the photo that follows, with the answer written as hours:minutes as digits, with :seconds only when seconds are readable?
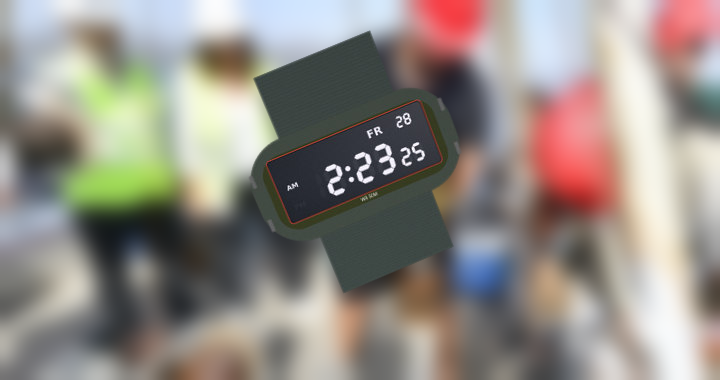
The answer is 2:23:25
